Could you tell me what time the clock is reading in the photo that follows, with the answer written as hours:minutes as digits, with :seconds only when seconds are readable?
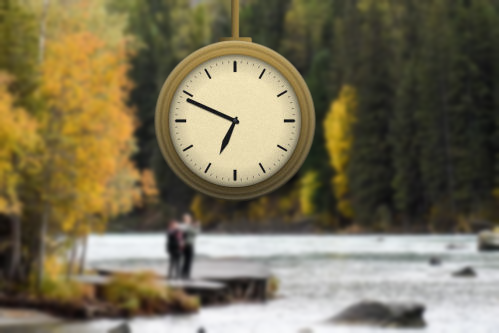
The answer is 6:49
